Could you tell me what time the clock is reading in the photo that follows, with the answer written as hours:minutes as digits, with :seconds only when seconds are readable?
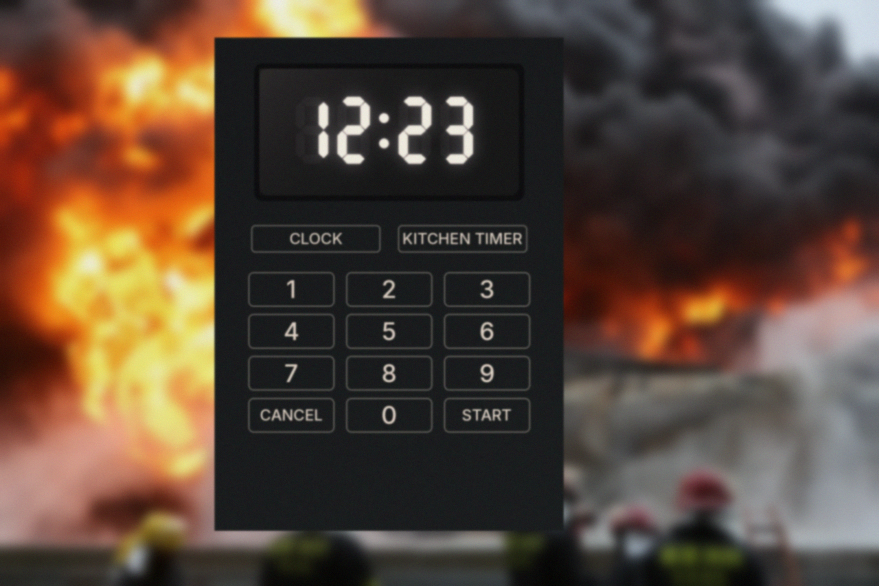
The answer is 12:23
